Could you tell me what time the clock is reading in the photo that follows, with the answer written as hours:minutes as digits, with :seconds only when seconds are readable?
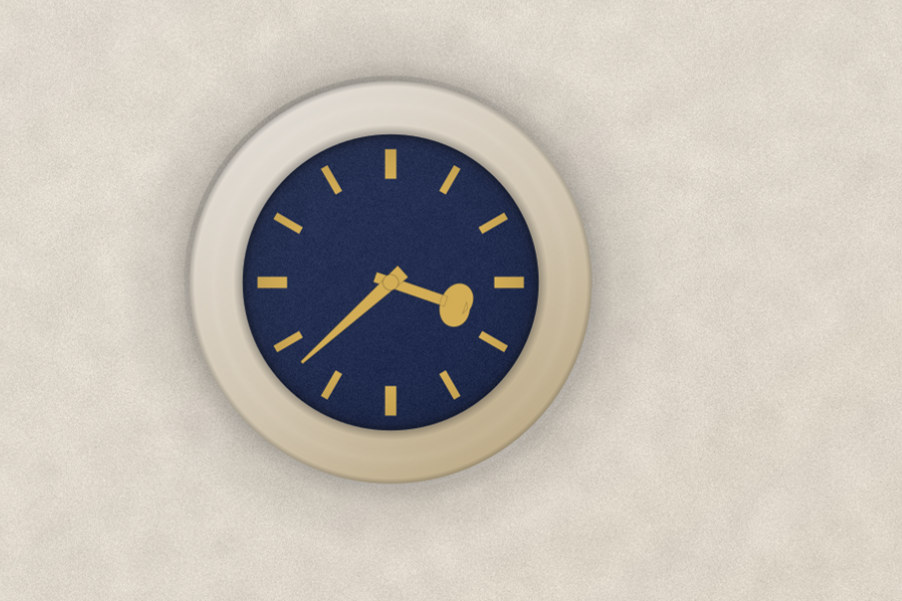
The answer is 3:38
